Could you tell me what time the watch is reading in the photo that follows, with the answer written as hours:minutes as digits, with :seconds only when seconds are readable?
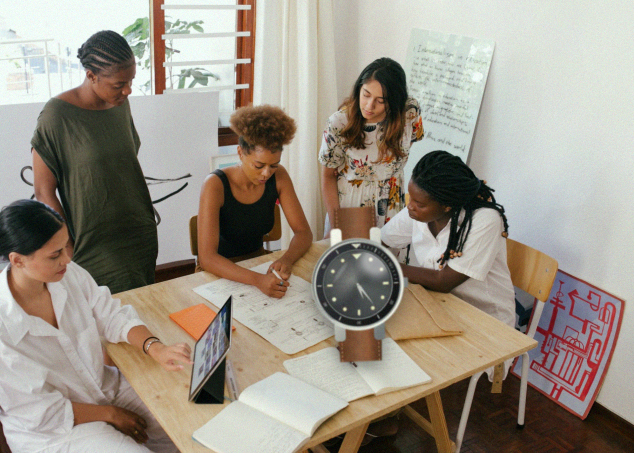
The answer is 5:24
